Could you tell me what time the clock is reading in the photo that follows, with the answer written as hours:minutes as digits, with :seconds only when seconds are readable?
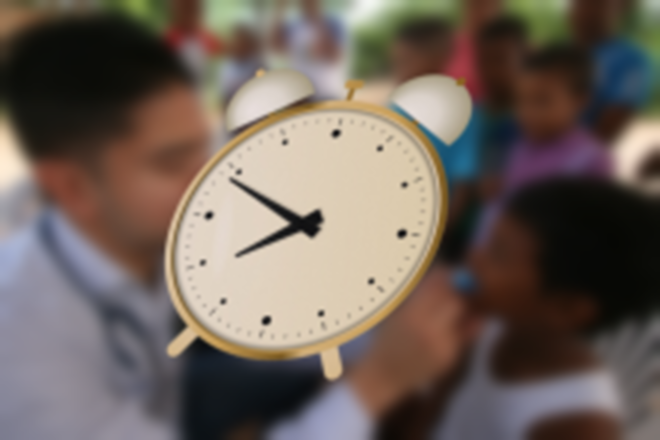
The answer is 7:49
